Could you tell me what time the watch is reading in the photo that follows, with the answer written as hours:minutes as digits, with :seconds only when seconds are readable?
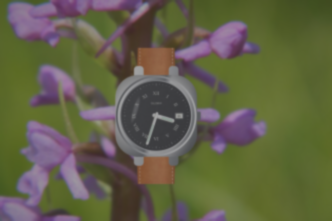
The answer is 3:33
